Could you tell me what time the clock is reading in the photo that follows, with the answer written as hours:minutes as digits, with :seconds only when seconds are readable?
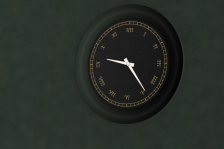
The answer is 9:24
